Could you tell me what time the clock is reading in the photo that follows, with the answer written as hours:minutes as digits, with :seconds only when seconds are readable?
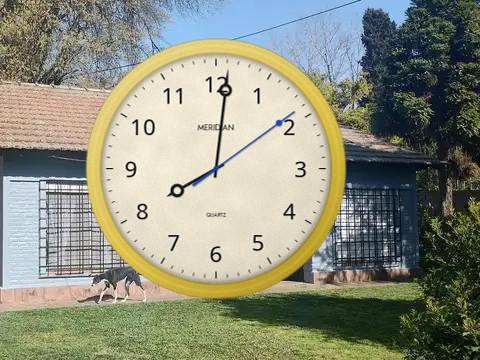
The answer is 8:01:09
